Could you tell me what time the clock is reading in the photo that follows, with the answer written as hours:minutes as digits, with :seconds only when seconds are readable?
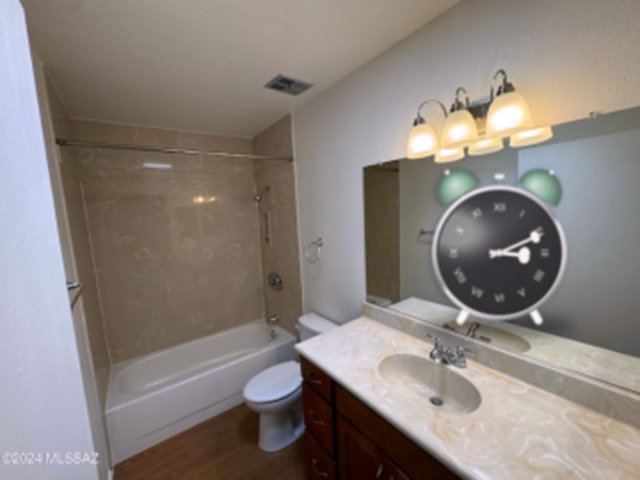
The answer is 3:11
